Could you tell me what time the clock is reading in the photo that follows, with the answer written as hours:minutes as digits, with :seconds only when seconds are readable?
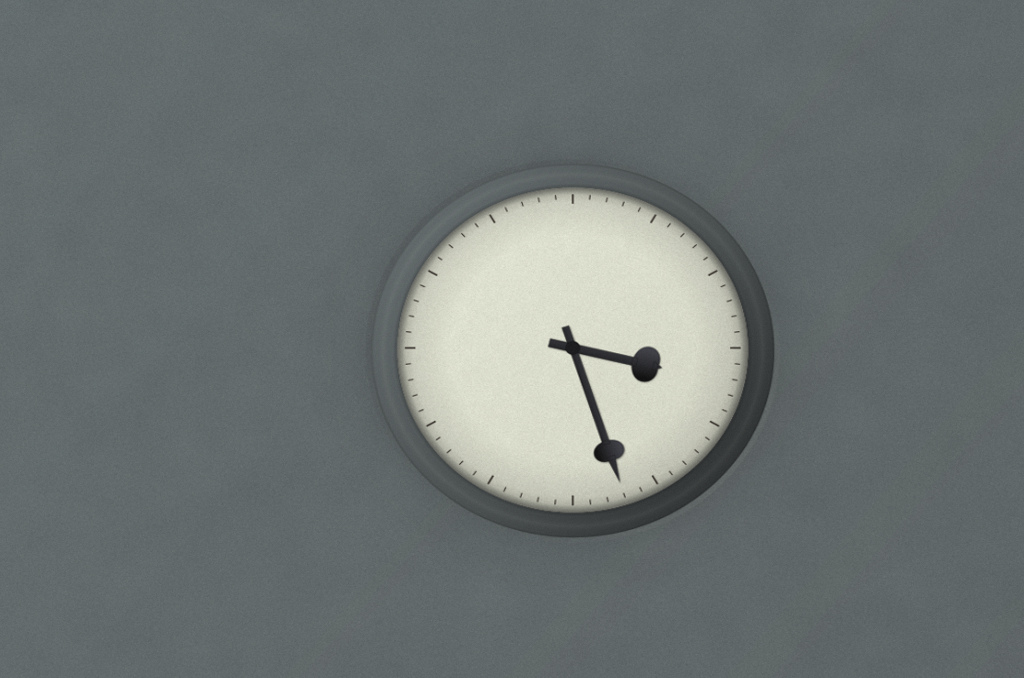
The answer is 3:27
